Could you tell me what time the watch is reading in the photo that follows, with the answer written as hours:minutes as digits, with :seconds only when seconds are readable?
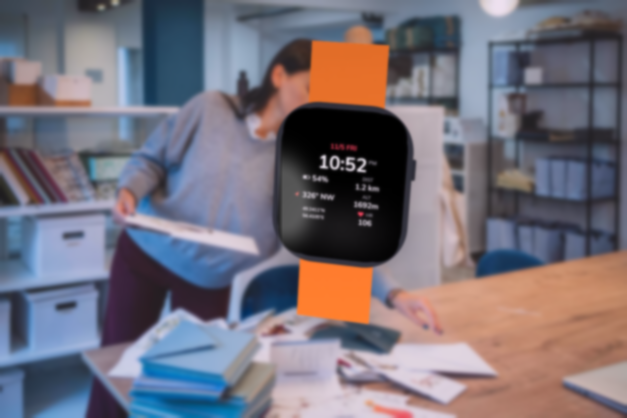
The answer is 10:52
